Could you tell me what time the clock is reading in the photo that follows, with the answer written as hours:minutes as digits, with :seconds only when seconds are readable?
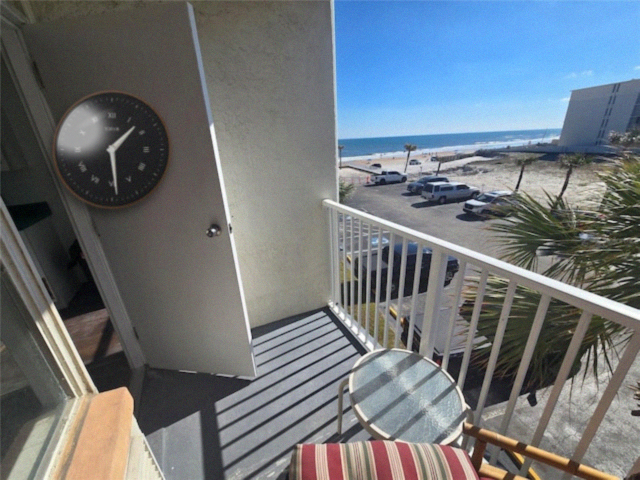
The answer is 1:29
